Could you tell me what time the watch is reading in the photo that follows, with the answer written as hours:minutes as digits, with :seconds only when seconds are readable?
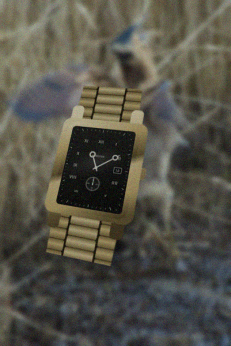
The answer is 11:09
